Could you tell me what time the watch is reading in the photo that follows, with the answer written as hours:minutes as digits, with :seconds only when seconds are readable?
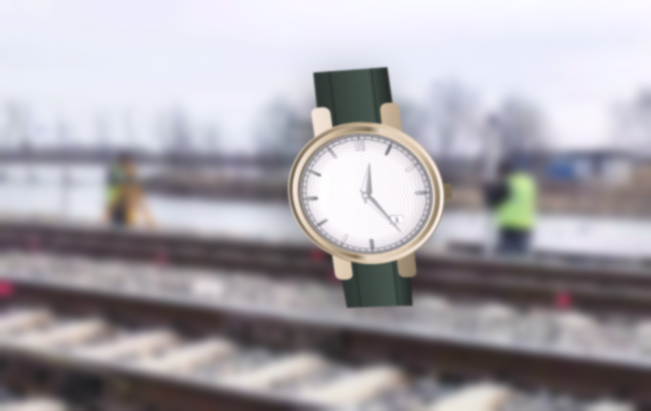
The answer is 12:24
